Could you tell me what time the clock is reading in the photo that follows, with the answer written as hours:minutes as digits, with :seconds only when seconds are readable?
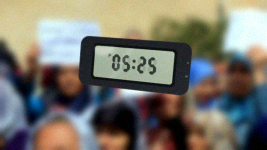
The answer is 5:25
